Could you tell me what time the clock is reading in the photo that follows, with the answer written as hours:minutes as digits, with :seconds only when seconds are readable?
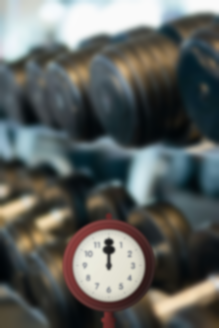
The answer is 12:00
